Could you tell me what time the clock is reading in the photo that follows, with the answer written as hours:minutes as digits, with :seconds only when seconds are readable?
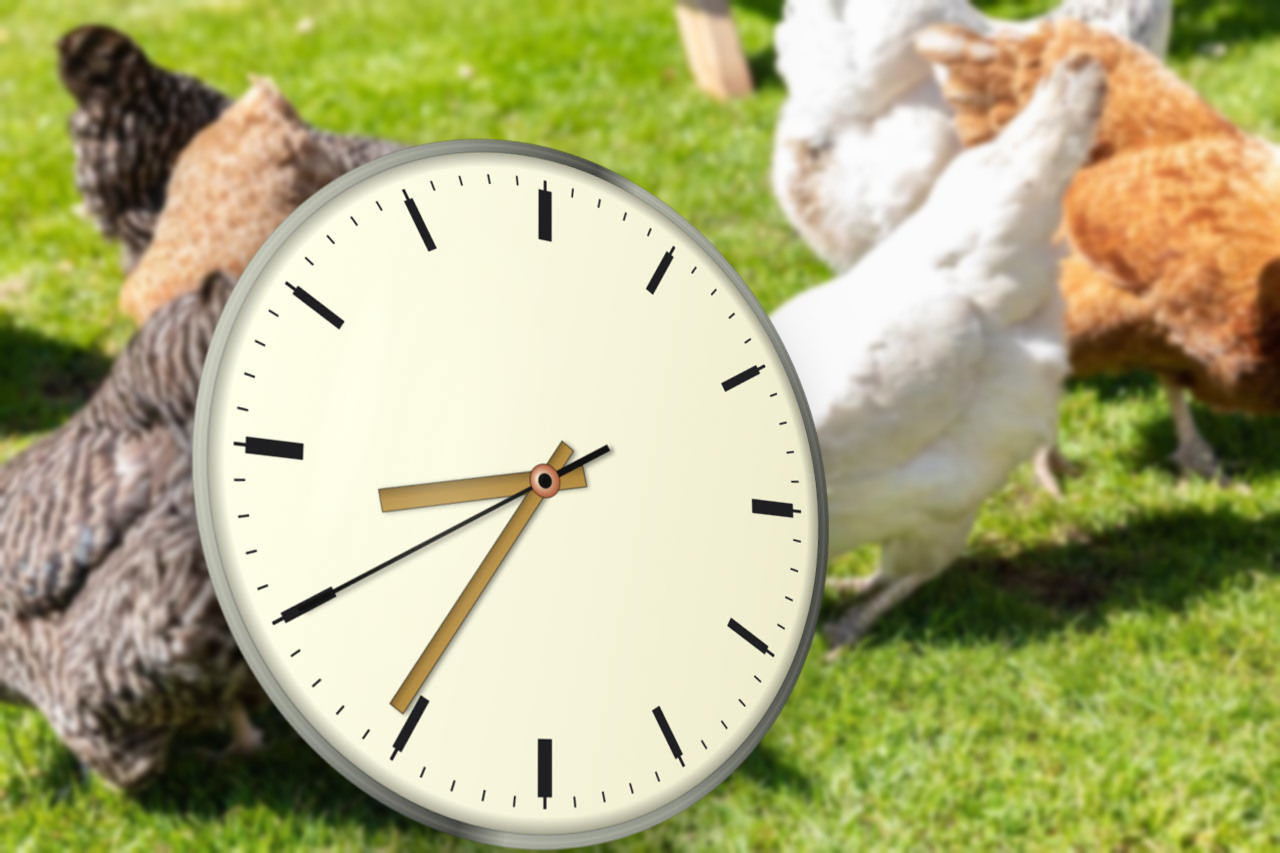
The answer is 8:35:40
